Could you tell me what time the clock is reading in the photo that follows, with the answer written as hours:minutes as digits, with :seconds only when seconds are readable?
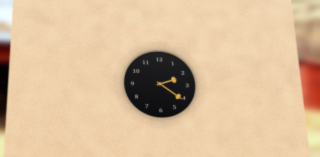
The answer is 2:21
